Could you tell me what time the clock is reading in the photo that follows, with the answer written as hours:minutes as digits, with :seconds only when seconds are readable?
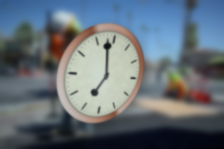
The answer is 6:58
